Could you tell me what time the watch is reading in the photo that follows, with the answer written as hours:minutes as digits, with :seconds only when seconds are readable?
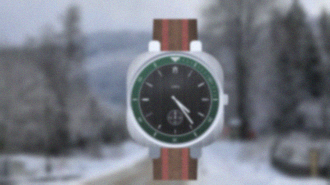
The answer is 4:24
